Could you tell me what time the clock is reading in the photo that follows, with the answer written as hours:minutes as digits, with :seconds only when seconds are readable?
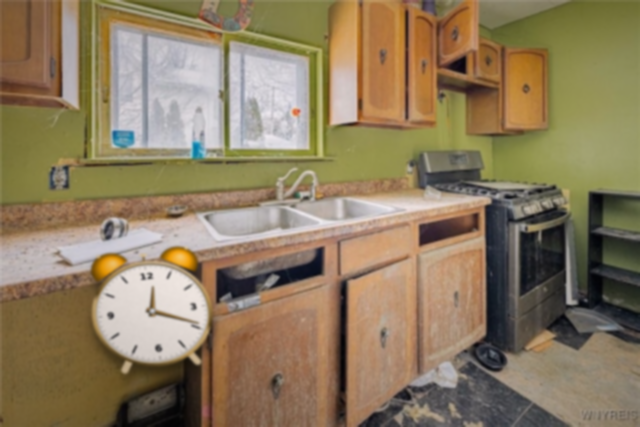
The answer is 12:19
